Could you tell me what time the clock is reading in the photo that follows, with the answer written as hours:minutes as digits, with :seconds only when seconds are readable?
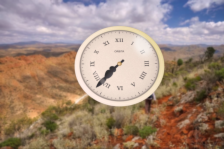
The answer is 7:37
